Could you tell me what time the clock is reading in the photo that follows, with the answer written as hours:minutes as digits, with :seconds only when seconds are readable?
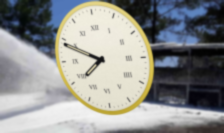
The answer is 7:49
